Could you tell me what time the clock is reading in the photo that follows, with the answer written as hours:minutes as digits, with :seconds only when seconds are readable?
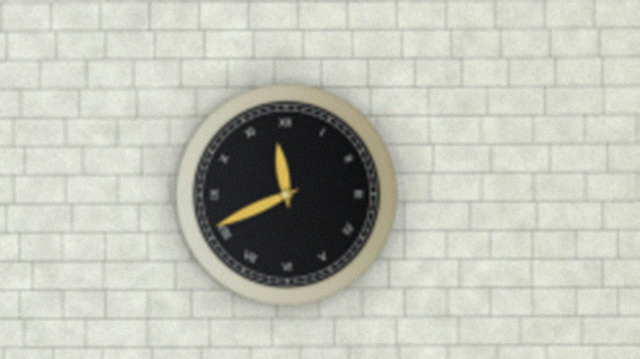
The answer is 11:41
